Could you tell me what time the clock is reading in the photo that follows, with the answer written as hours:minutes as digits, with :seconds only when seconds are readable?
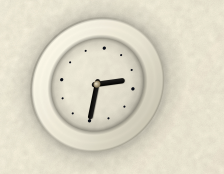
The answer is 2:30
